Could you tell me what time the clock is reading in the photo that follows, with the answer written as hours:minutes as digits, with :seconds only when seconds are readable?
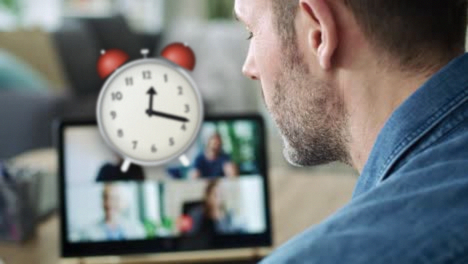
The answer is 12:18
